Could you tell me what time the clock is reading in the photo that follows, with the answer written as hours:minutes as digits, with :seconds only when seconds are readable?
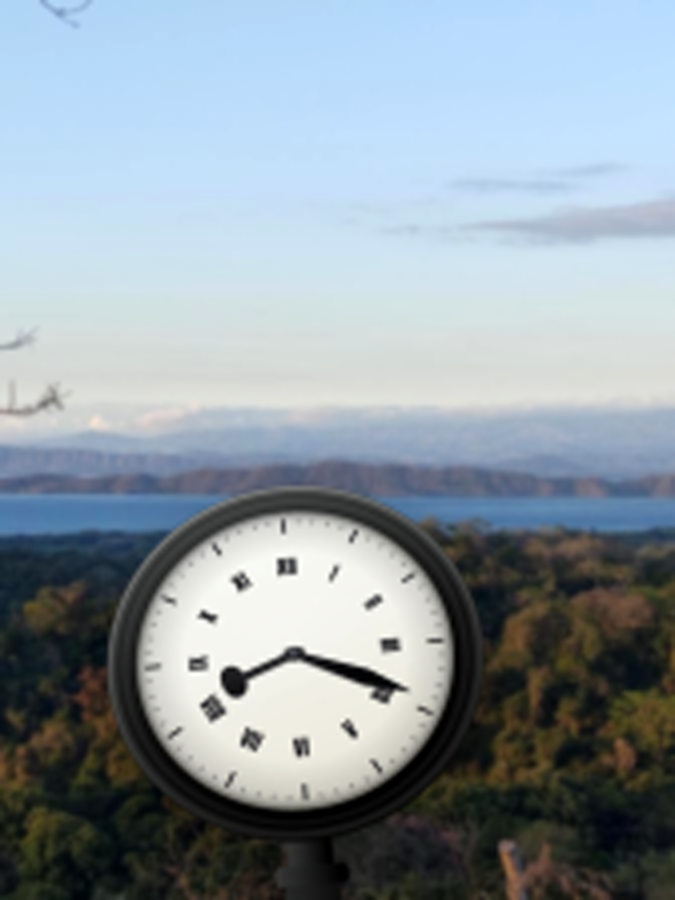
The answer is 8:19
